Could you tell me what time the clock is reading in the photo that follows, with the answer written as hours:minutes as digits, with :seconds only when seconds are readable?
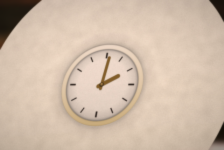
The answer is 2:01
